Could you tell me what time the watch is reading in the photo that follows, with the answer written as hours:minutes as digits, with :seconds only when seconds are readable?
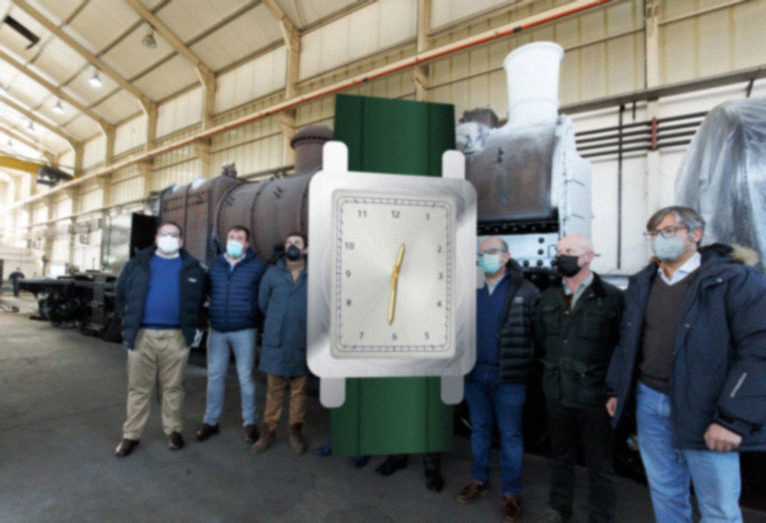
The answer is 12:31
